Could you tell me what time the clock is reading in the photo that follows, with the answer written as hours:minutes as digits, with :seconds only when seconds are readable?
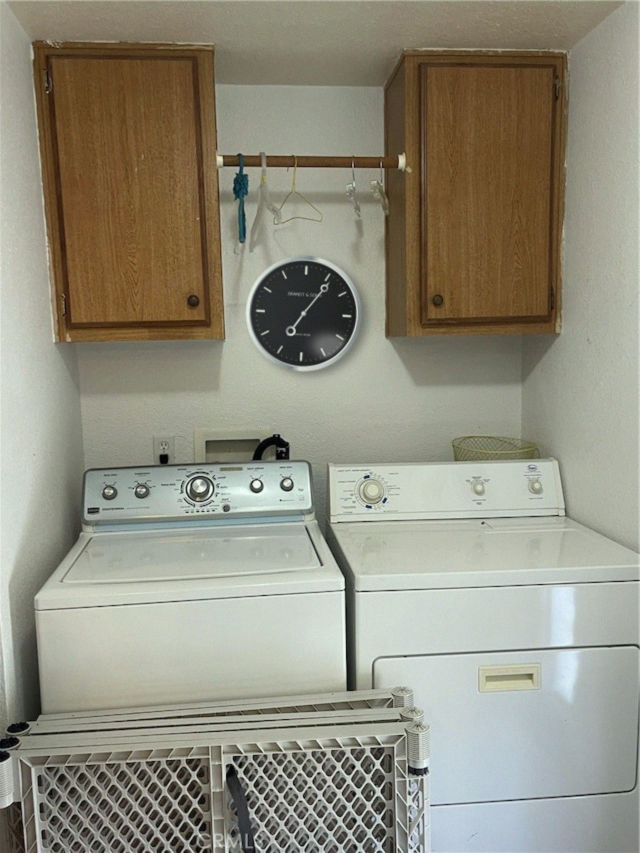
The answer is 7:06
